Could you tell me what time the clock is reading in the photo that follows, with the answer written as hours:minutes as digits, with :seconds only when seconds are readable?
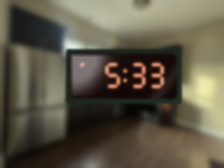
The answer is 5:33
